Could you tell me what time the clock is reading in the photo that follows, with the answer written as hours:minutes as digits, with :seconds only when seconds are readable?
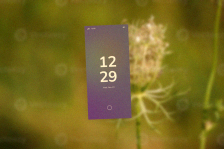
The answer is 12:29
